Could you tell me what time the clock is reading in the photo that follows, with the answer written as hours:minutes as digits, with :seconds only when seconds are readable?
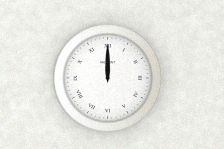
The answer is 12:00
